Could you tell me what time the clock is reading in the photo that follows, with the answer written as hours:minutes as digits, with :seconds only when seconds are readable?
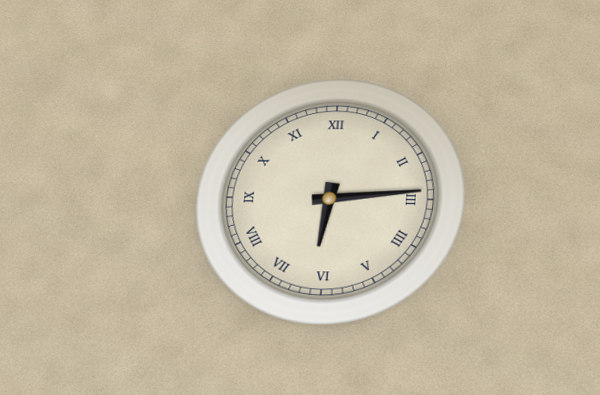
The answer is 6:14
